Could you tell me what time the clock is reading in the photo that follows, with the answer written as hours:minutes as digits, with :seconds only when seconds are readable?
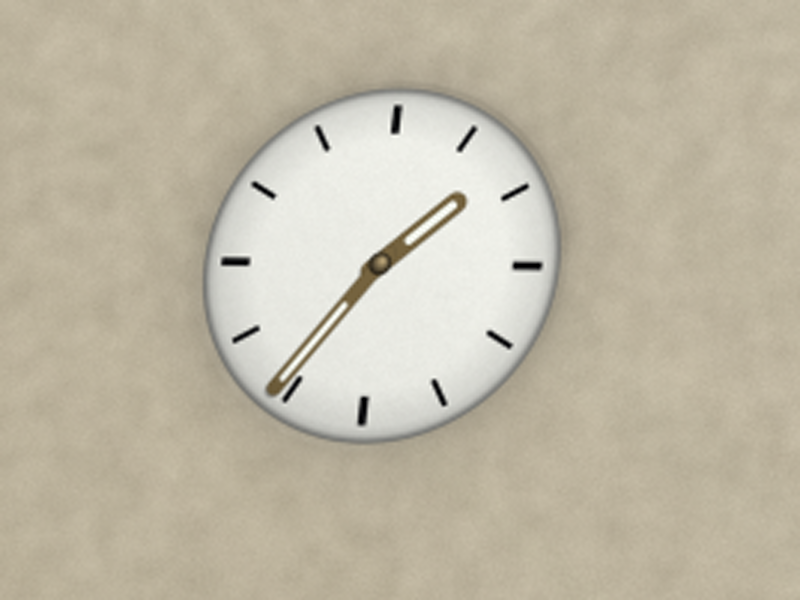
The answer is 1:36
